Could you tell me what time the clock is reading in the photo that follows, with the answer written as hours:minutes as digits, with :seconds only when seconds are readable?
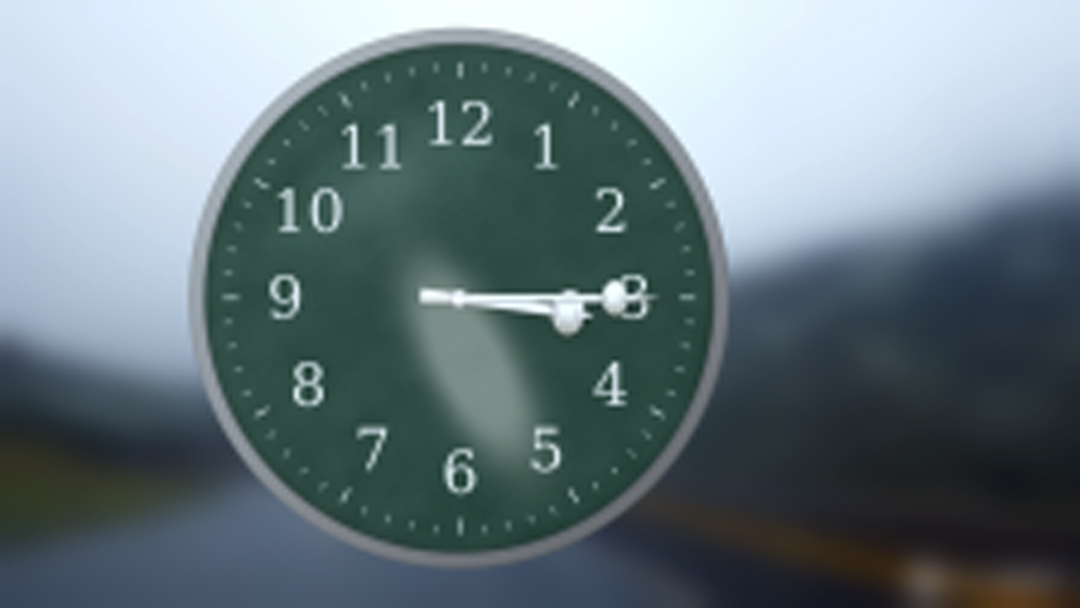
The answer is 3:15
